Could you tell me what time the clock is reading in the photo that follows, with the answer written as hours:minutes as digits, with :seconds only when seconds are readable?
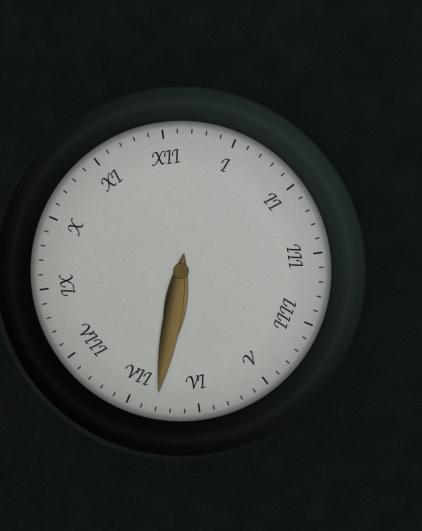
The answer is 6:33
